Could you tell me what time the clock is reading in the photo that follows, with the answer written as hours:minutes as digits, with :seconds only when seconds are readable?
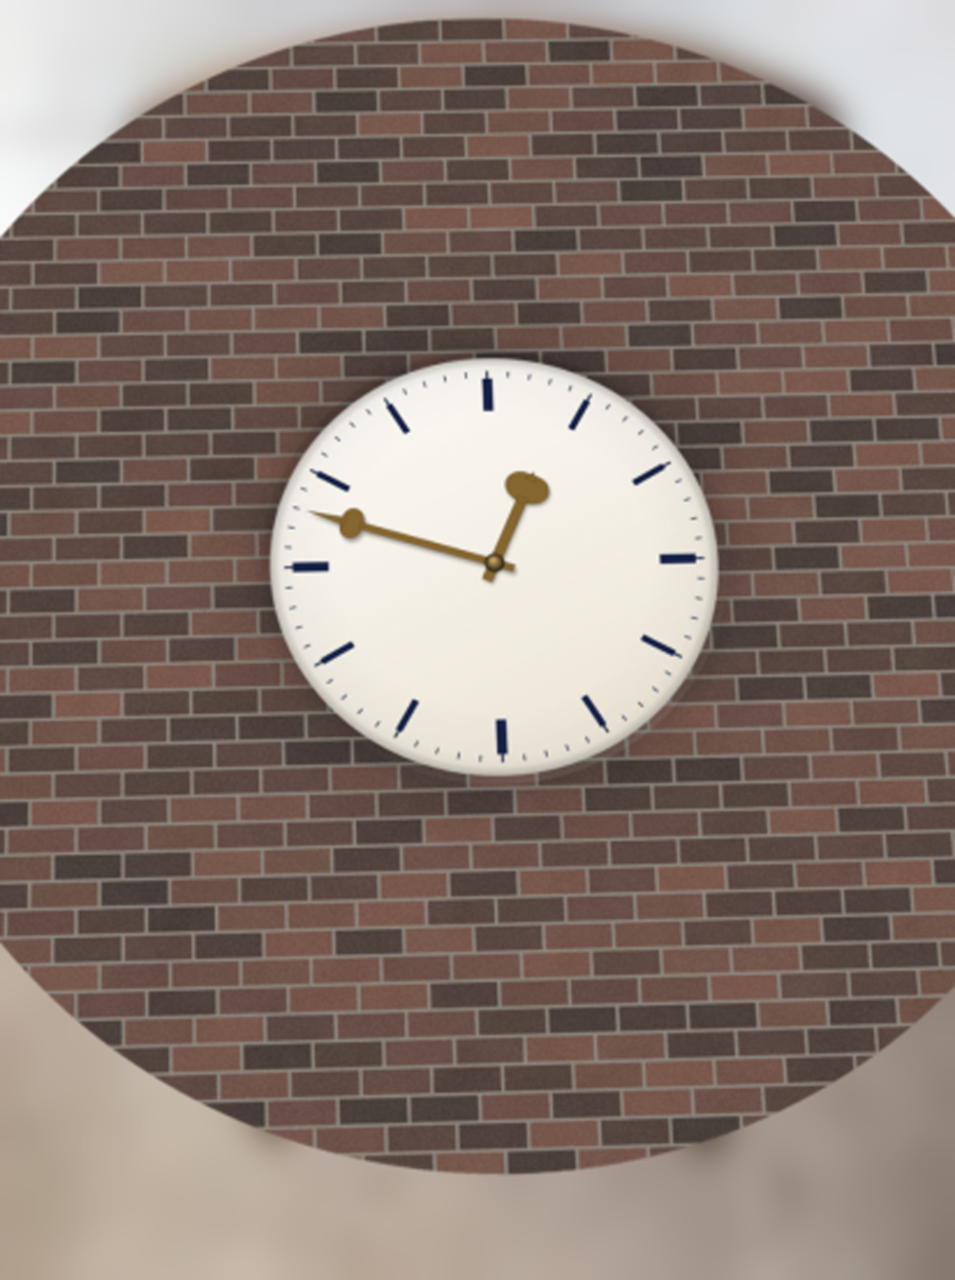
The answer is 12:48
